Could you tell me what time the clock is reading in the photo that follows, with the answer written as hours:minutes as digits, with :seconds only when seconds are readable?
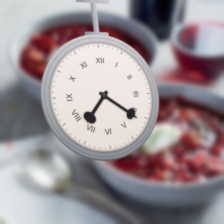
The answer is 7:21
